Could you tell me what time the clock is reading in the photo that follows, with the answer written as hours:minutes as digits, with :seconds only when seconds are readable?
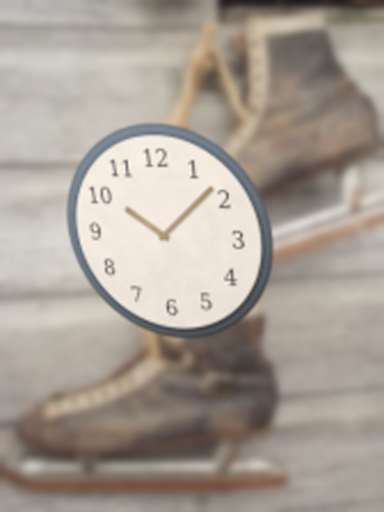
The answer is 10:08
